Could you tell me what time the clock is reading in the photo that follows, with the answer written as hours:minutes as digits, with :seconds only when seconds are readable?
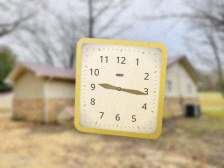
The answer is 9:16
